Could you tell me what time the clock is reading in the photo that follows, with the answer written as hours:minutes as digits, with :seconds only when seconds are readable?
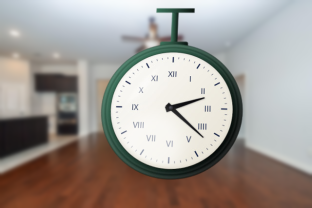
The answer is 2:22
